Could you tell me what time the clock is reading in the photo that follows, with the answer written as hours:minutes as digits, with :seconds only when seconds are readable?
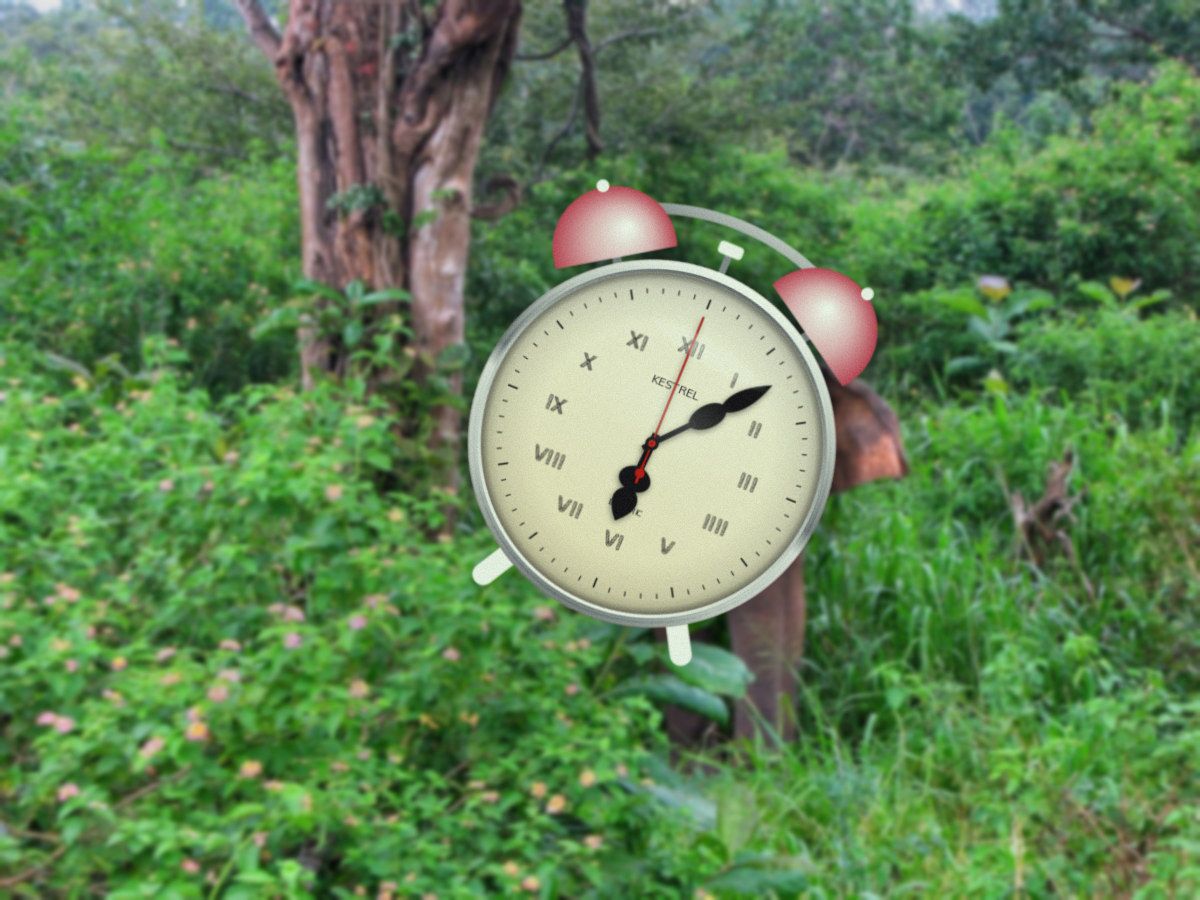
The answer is 6:07:00
